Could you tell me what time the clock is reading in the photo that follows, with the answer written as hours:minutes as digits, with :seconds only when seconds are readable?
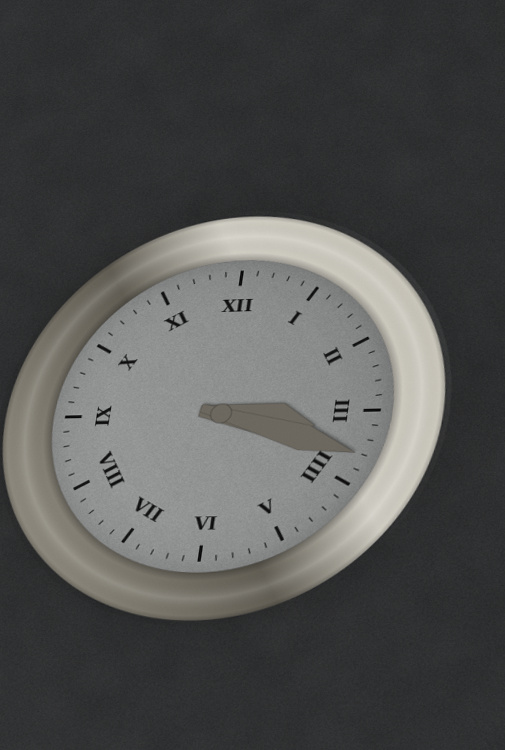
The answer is 3:18
